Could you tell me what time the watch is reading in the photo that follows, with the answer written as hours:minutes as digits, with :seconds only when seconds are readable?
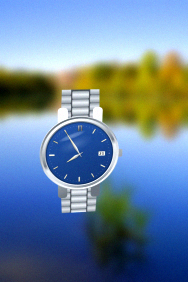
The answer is 7:55
